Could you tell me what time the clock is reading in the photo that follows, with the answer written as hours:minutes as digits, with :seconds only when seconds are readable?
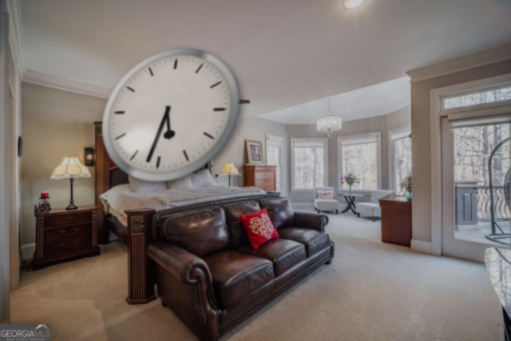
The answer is 5:32
